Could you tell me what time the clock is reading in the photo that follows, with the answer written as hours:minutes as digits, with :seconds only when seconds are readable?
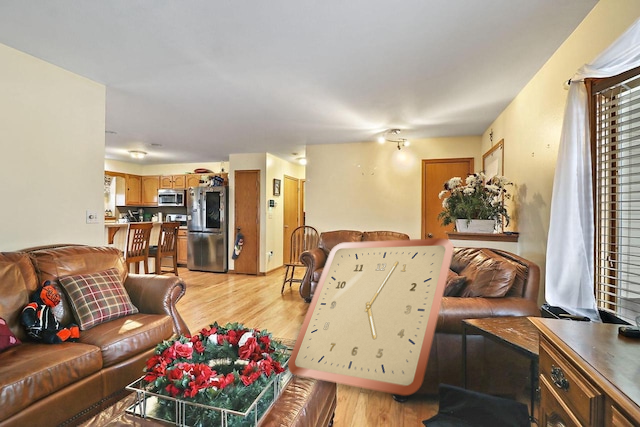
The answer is 5:03
